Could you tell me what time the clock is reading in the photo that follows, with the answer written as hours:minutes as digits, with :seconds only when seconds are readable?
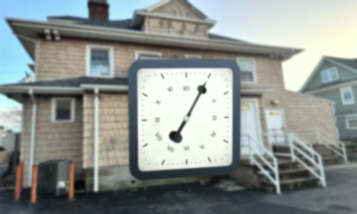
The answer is 7:05
